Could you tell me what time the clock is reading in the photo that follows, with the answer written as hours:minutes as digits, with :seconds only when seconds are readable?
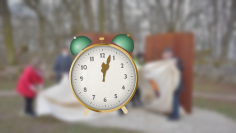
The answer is 12:03
